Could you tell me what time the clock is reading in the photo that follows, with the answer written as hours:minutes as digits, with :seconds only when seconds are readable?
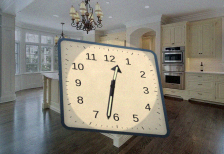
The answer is 12:32
